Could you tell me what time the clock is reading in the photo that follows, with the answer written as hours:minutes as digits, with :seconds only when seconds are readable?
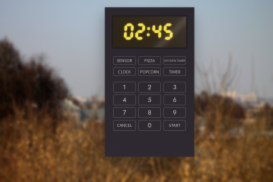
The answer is 2:45
